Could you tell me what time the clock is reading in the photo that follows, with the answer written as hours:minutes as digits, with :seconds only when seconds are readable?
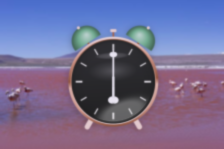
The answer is 6:00
